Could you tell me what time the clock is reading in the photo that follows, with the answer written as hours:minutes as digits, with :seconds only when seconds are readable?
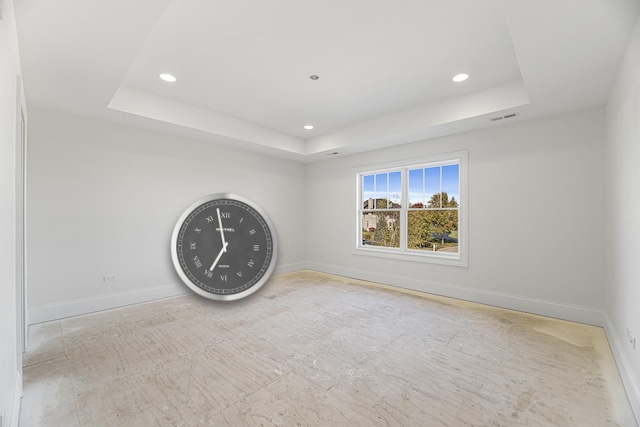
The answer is 6:58
